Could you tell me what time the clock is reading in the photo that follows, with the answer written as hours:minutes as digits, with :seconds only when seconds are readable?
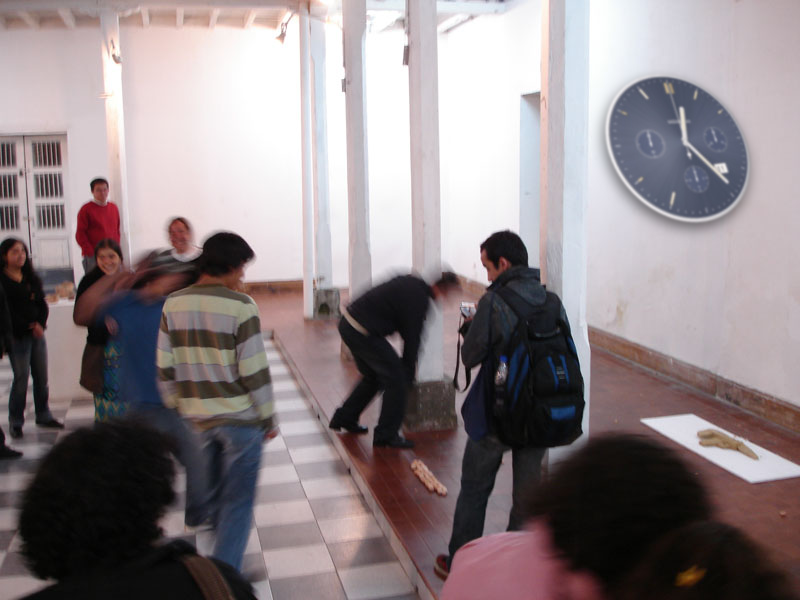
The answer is 12:24
